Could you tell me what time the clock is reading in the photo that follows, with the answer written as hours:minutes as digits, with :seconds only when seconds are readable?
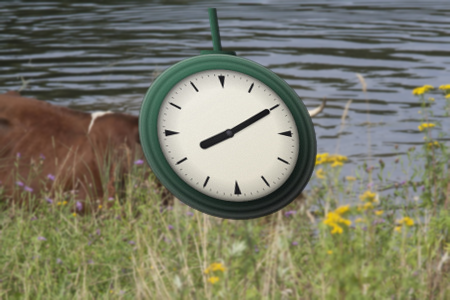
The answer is 8:10
